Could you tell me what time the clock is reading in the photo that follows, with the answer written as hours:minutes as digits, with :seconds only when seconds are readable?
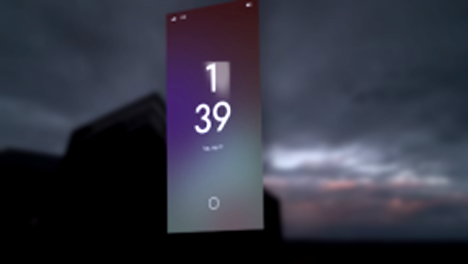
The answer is 1:39
